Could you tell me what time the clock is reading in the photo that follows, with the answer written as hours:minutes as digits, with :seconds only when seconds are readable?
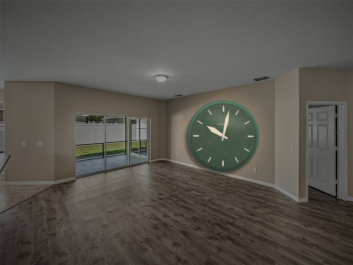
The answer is 10:02
